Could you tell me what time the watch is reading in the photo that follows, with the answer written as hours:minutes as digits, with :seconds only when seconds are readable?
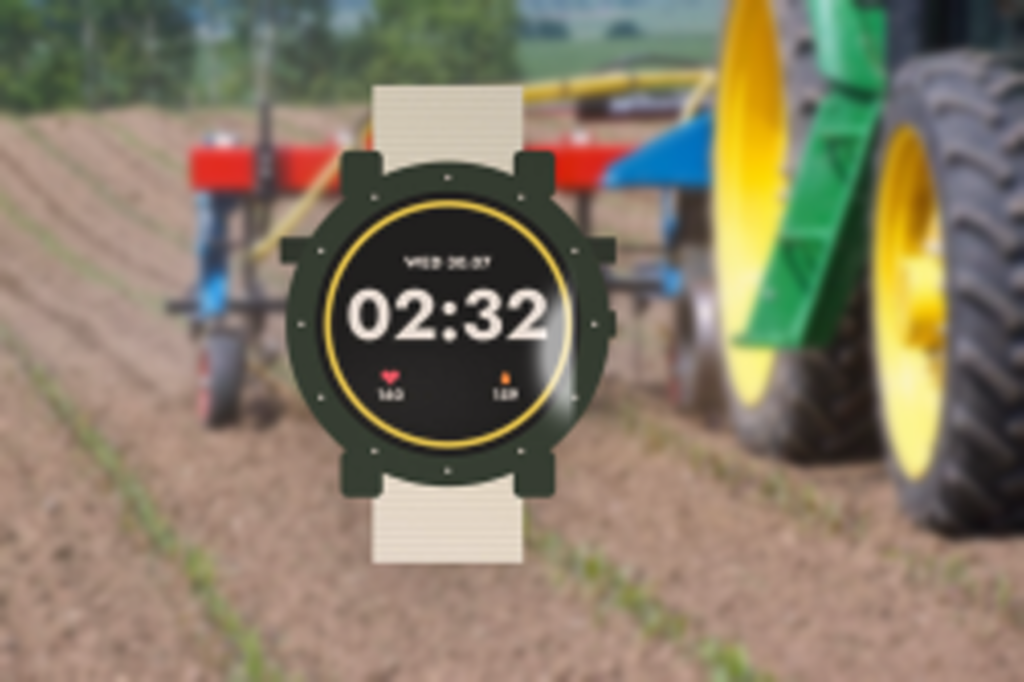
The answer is 2:32
